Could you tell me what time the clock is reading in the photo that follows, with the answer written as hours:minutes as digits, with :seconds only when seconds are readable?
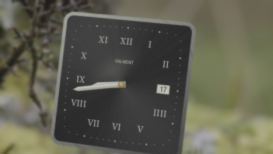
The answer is 8:43
